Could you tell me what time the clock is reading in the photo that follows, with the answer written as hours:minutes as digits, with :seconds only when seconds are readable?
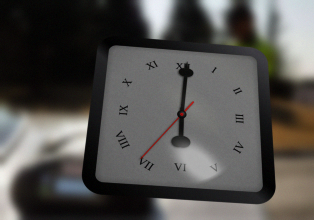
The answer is 6:00:36
